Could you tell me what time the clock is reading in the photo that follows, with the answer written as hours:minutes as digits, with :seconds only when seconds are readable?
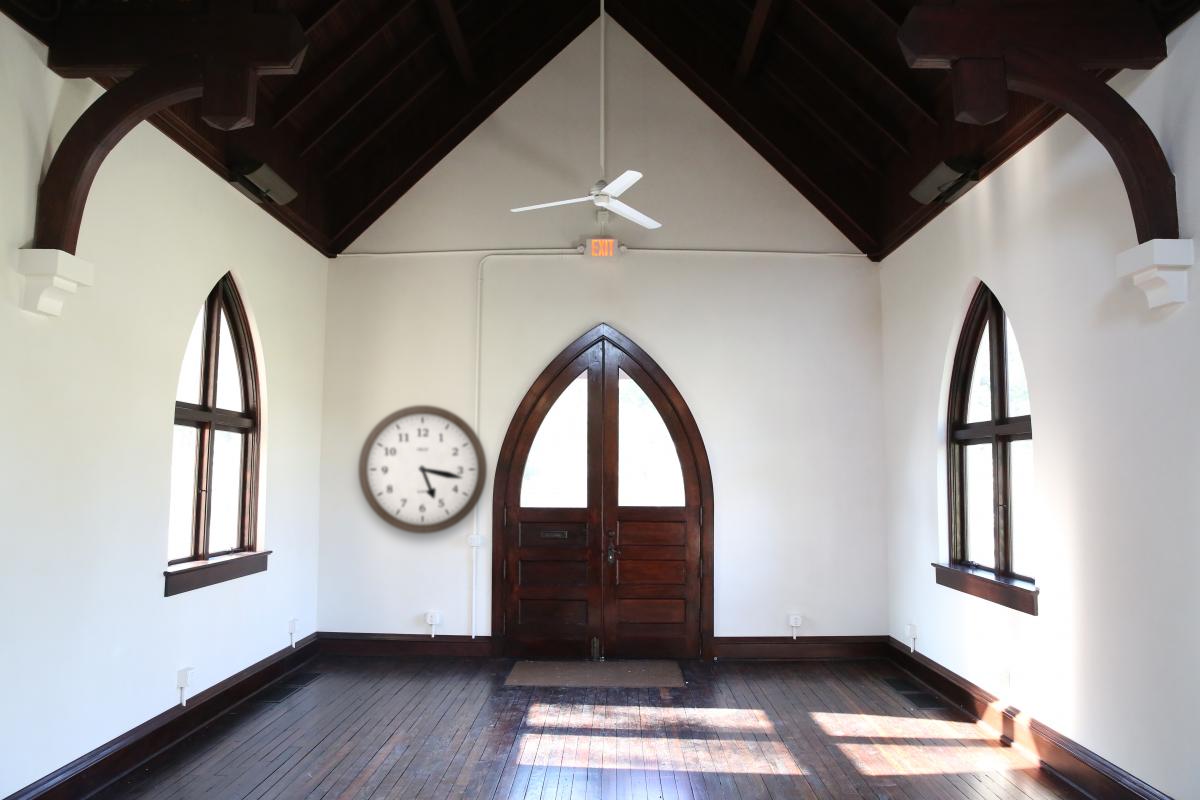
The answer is 5:17
